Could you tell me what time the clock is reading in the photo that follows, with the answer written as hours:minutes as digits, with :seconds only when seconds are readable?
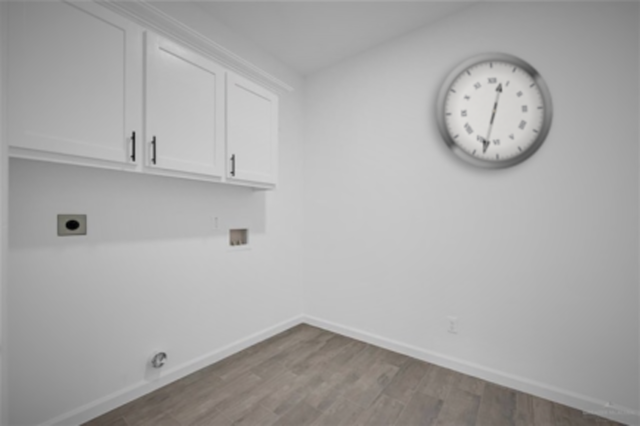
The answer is 12:33
